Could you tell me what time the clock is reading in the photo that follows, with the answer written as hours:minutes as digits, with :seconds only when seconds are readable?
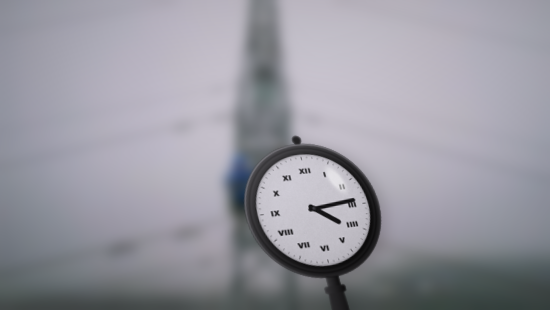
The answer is 4:14
